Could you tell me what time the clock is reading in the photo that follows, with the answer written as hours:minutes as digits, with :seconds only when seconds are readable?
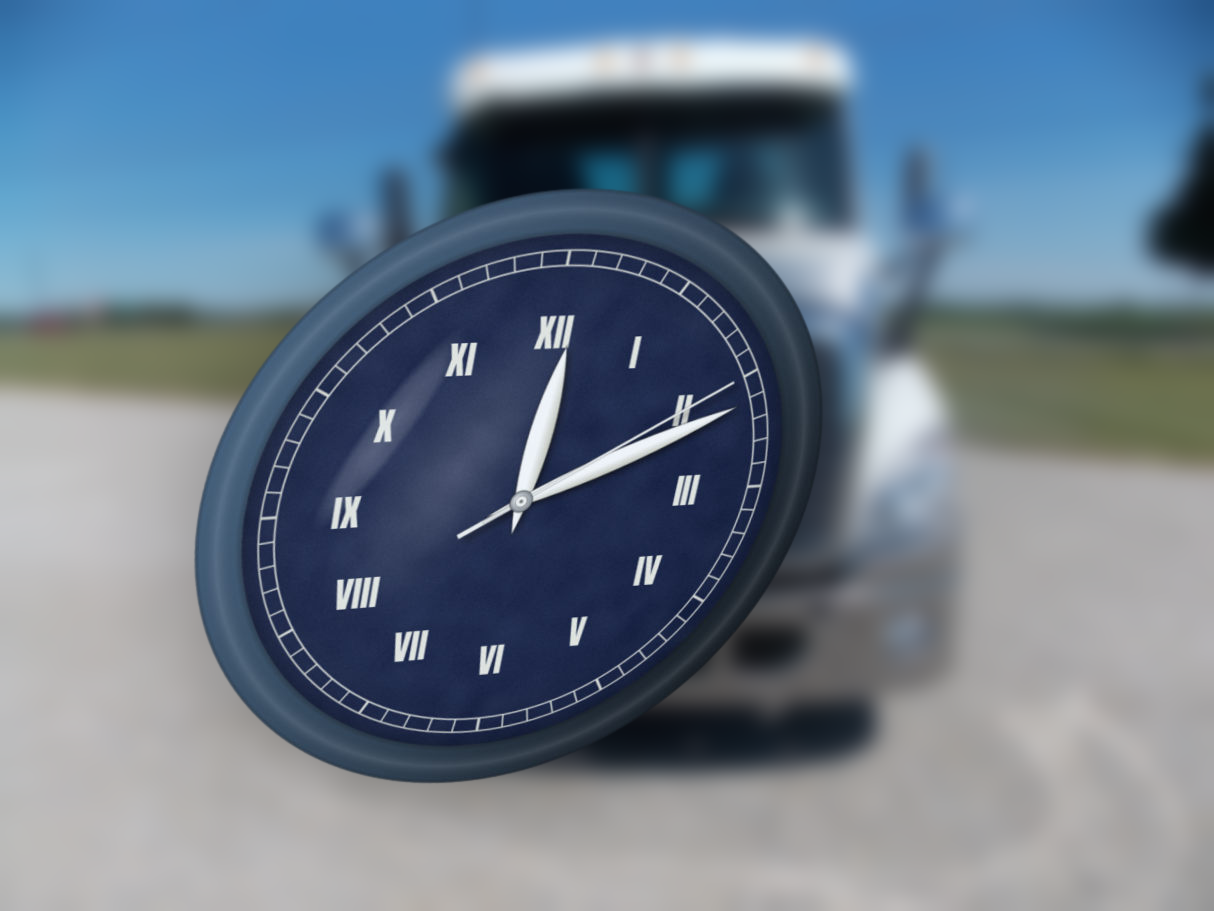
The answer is 12:11:10
